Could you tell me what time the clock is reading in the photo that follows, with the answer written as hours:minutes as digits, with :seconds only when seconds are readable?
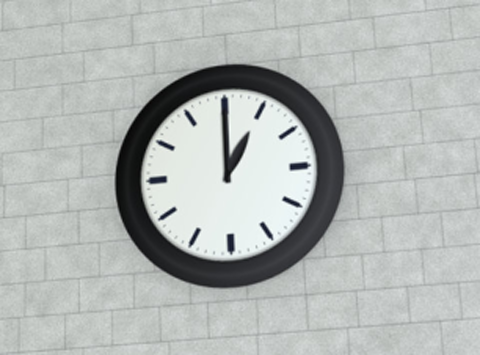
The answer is 1:00
